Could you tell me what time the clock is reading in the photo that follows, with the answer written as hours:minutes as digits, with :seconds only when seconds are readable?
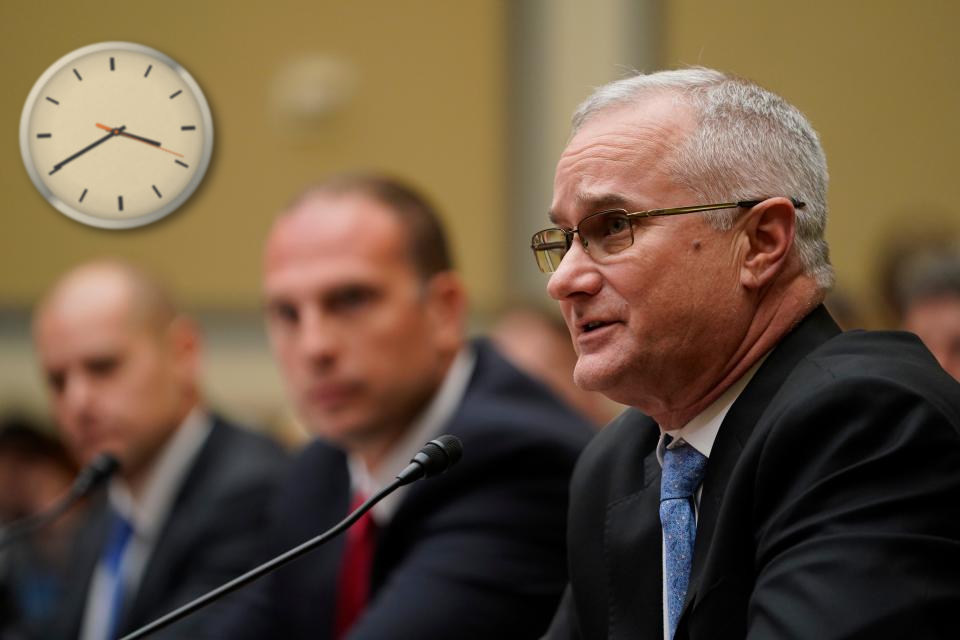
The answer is 3:40:19
